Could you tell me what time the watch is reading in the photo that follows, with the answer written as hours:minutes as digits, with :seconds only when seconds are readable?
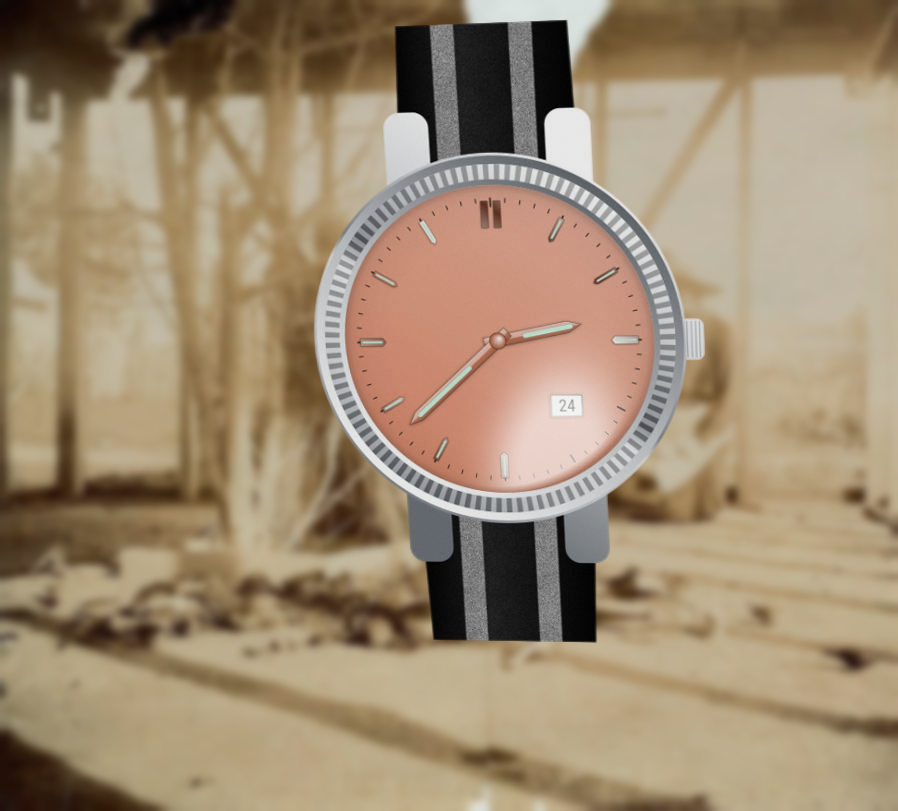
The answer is 2:38
